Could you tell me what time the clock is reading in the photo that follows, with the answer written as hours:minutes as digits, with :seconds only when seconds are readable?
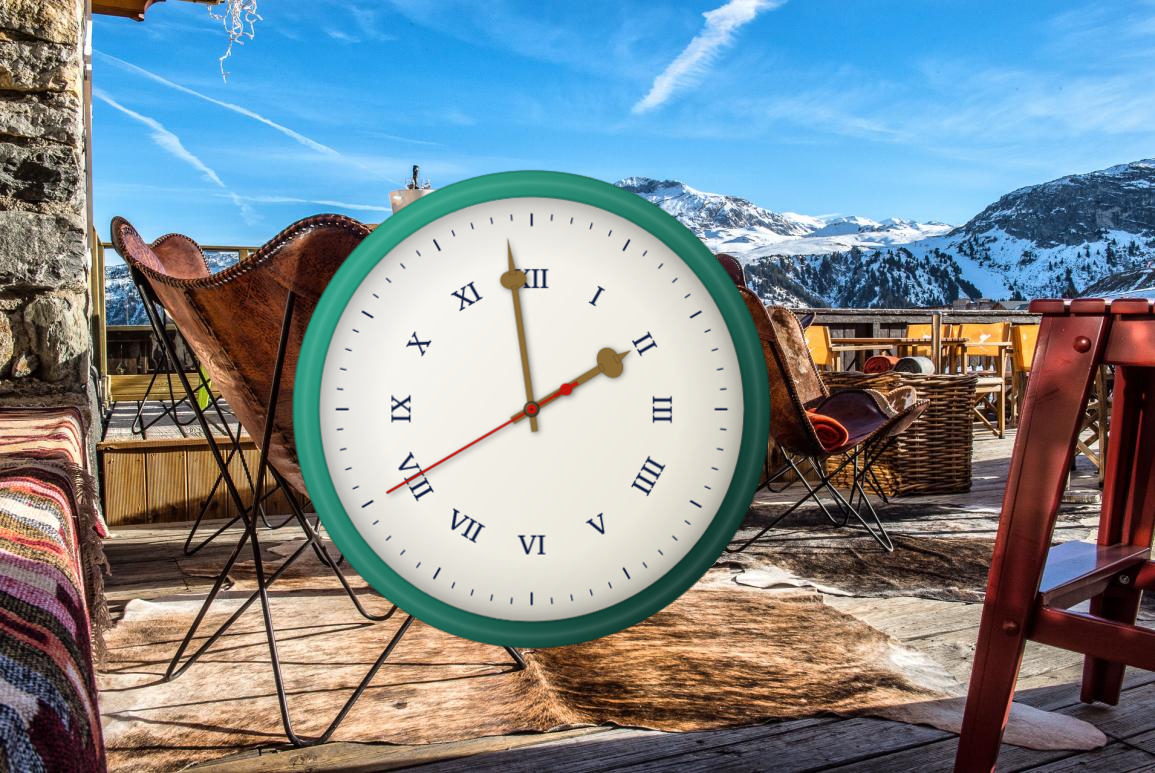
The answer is 1:58:40
